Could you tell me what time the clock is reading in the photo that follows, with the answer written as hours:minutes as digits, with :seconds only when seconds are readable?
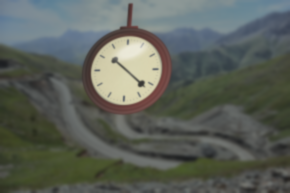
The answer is 10:22
